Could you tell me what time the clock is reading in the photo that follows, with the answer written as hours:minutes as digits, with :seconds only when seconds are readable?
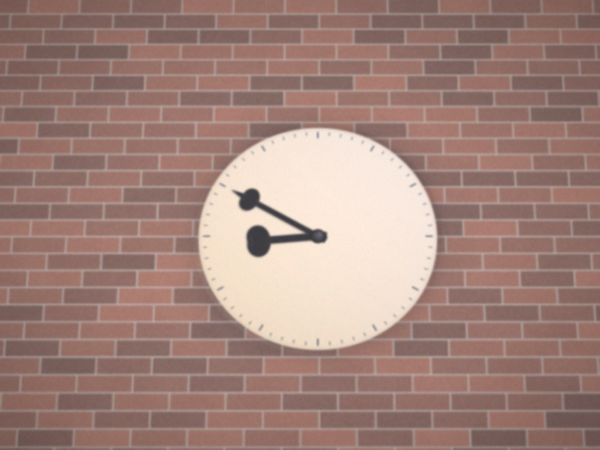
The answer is 8:50
